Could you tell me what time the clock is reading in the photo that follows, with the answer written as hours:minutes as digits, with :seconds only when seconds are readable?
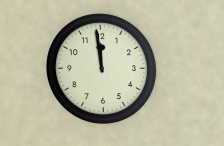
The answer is 11:59
